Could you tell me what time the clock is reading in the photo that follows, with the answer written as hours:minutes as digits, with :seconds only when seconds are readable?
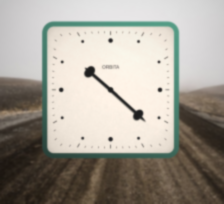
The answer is 10:22
